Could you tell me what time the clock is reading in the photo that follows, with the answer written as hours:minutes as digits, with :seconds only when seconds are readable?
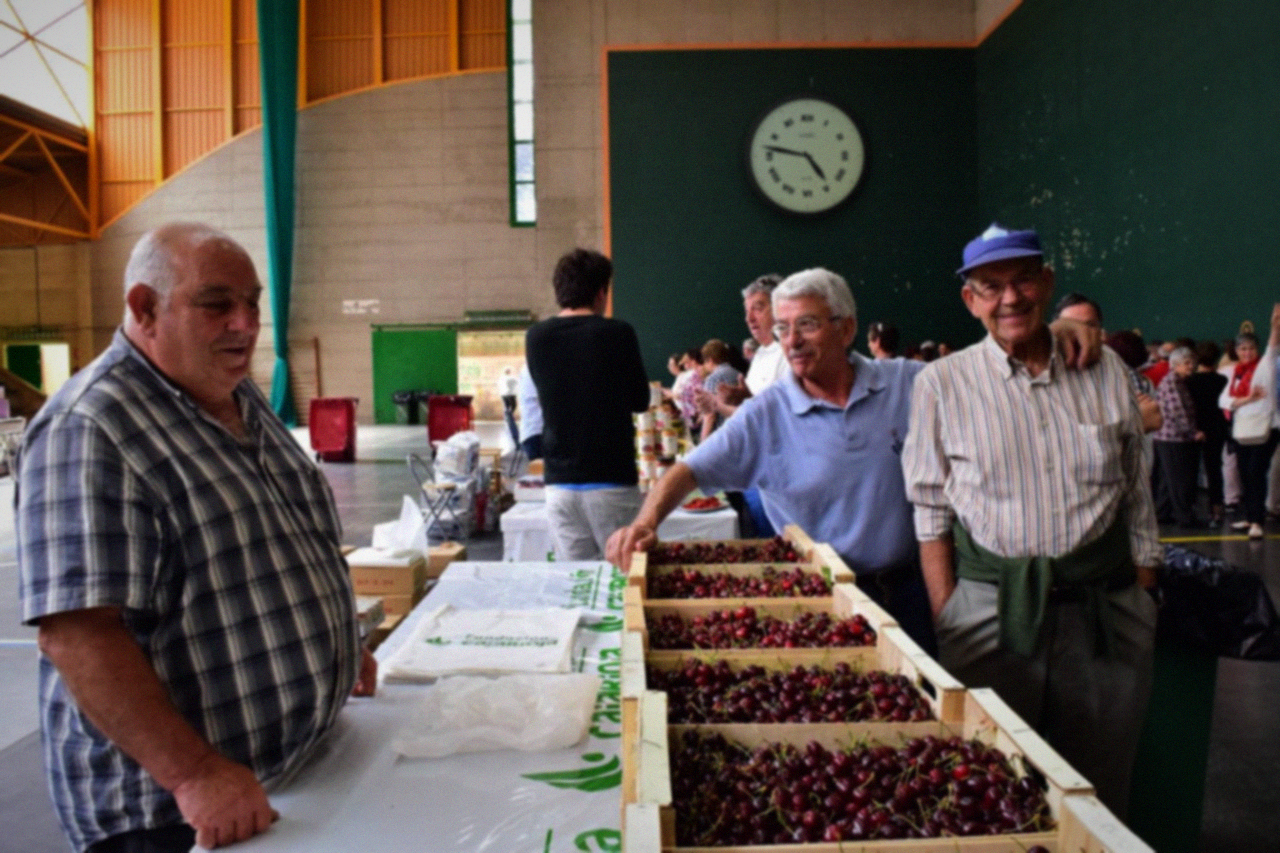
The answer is 4:47
